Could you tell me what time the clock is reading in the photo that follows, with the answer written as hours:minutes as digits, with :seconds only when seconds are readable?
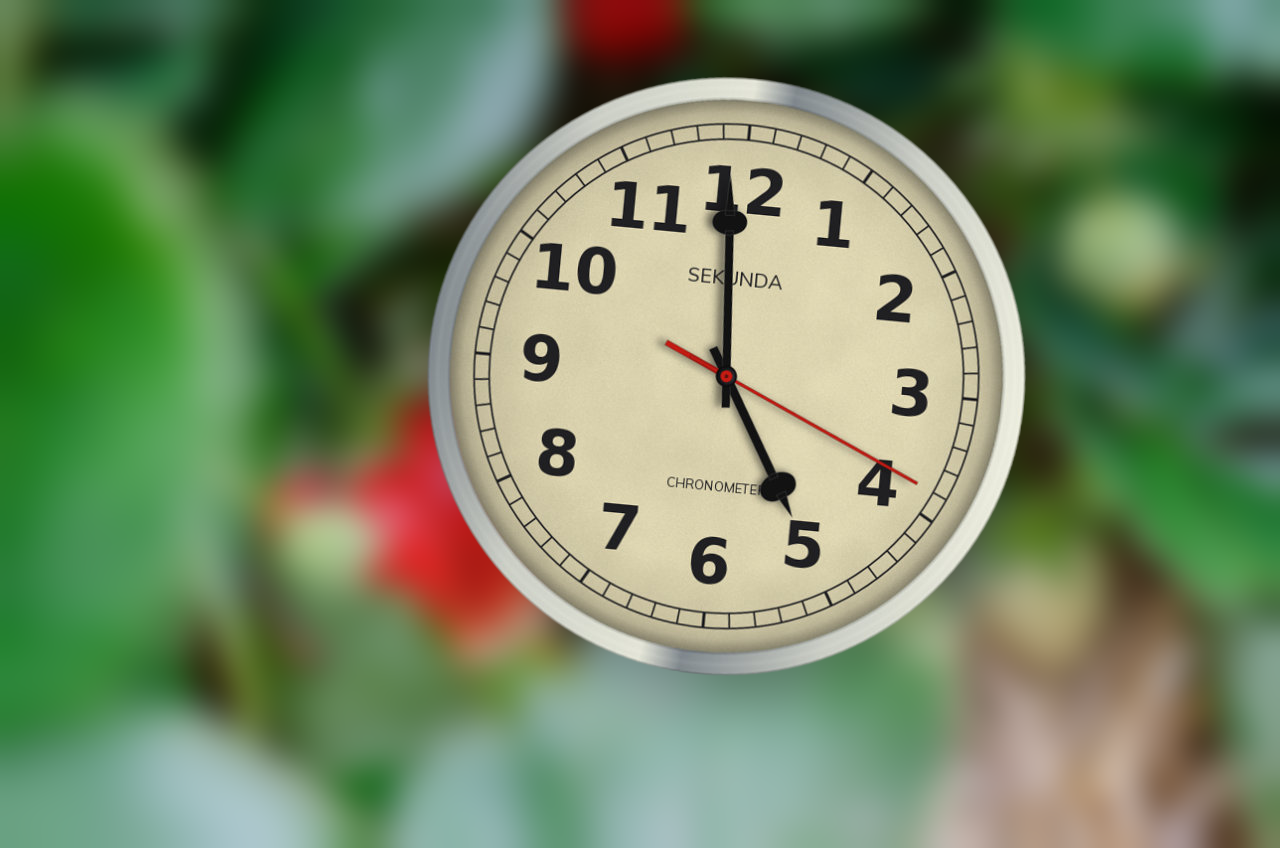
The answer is 4:59:19
